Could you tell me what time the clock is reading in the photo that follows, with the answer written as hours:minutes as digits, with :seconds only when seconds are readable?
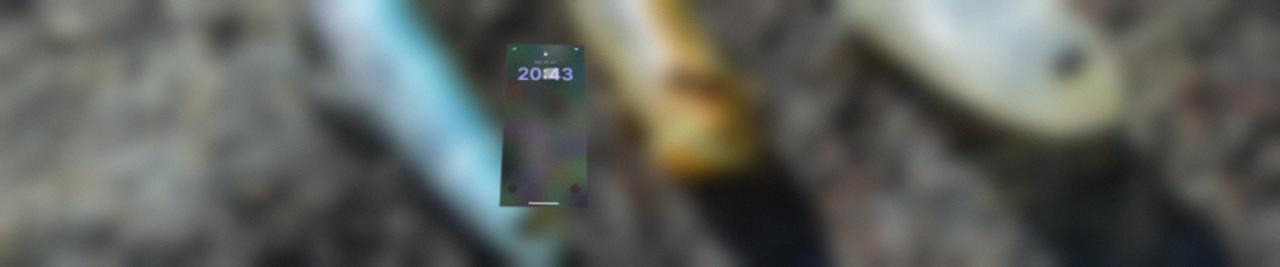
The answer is 20:43
